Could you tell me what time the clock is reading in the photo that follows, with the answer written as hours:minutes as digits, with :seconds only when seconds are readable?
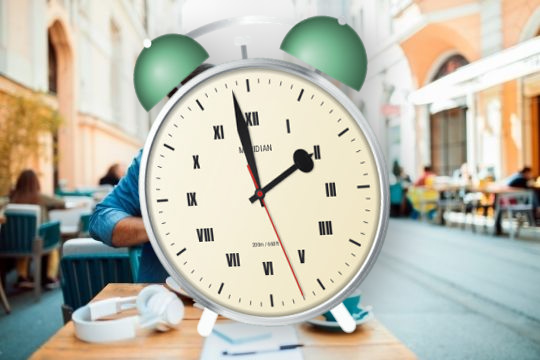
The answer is 1:58:27
